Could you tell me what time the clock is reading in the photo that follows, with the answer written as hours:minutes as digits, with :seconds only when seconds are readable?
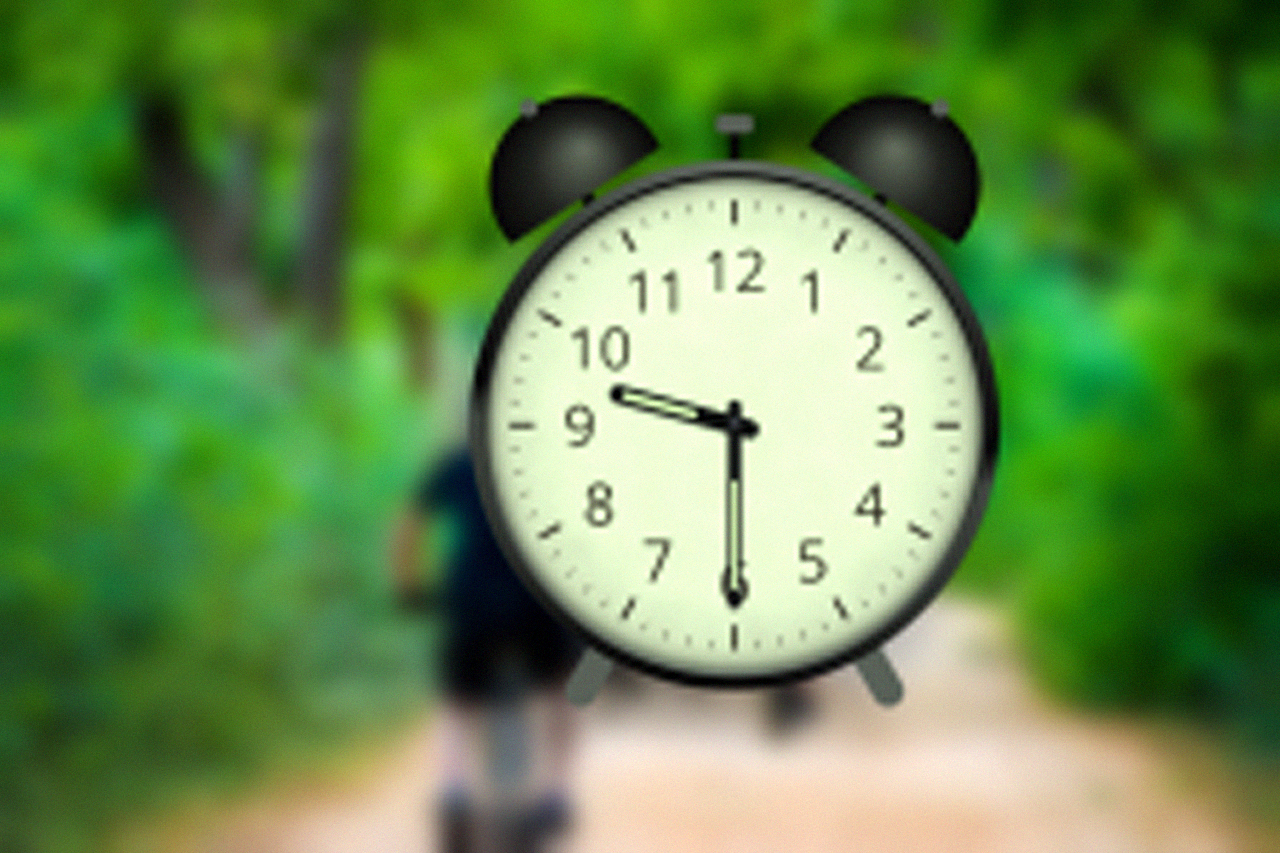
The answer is 9:30
